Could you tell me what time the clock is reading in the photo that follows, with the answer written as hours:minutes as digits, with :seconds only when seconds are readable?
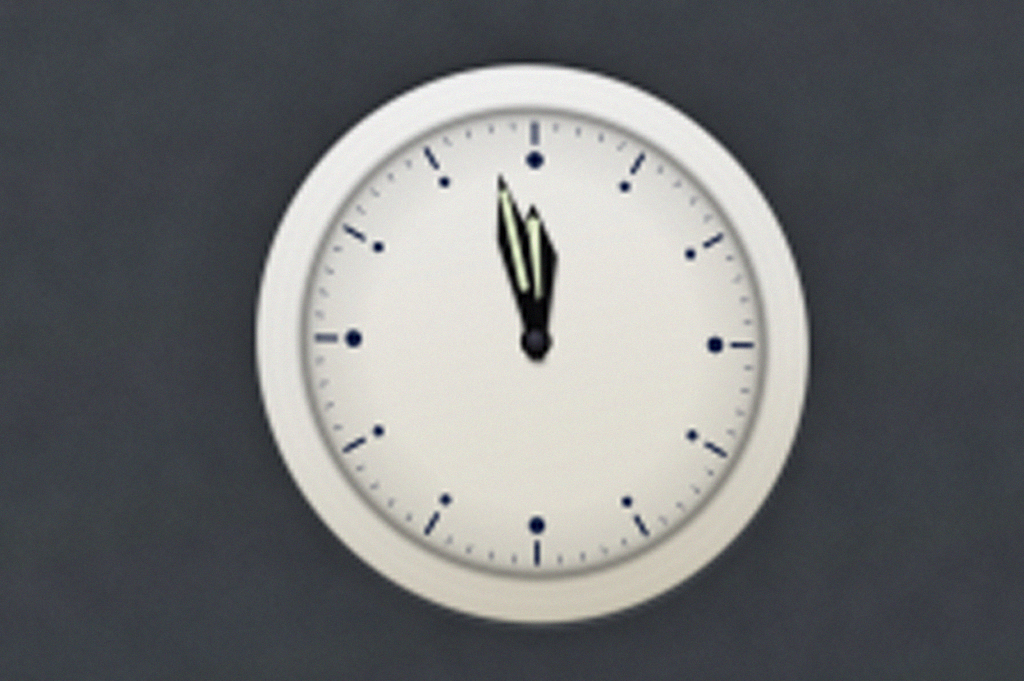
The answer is 11:58
